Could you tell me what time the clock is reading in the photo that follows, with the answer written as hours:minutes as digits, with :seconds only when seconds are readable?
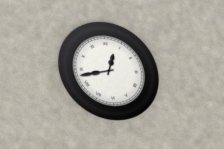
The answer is 12:43
